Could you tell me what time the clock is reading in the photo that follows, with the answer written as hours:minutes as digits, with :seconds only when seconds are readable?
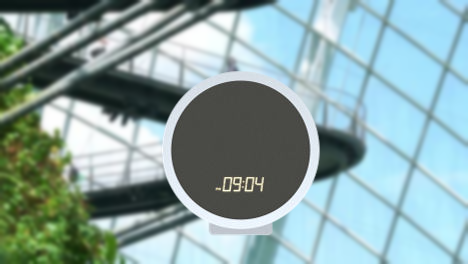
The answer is 9:04
